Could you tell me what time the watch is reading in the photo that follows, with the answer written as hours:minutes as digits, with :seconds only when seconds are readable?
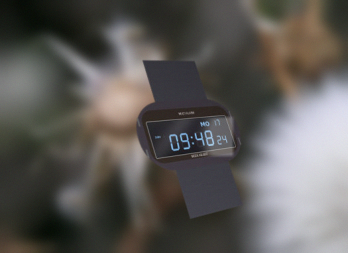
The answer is 9:48:24
